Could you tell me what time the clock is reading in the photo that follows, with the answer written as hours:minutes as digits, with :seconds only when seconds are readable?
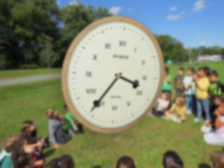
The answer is 3:36
